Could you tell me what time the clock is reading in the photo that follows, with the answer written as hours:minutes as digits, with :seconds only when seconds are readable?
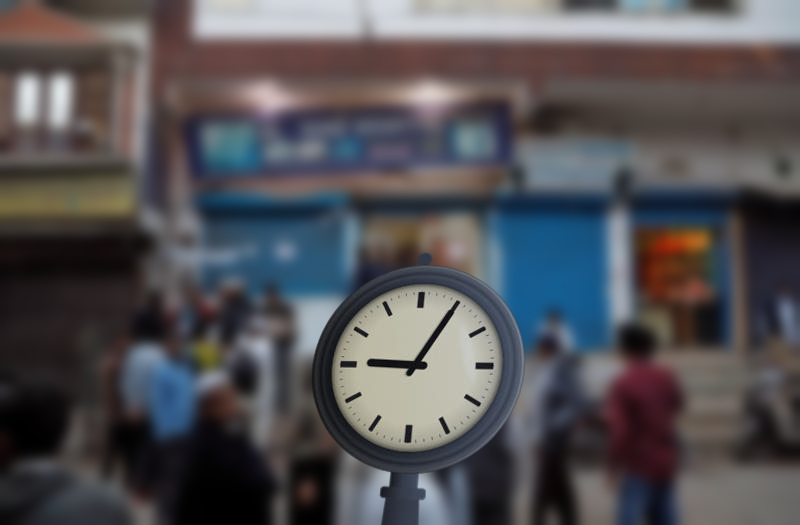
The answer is 9:05
